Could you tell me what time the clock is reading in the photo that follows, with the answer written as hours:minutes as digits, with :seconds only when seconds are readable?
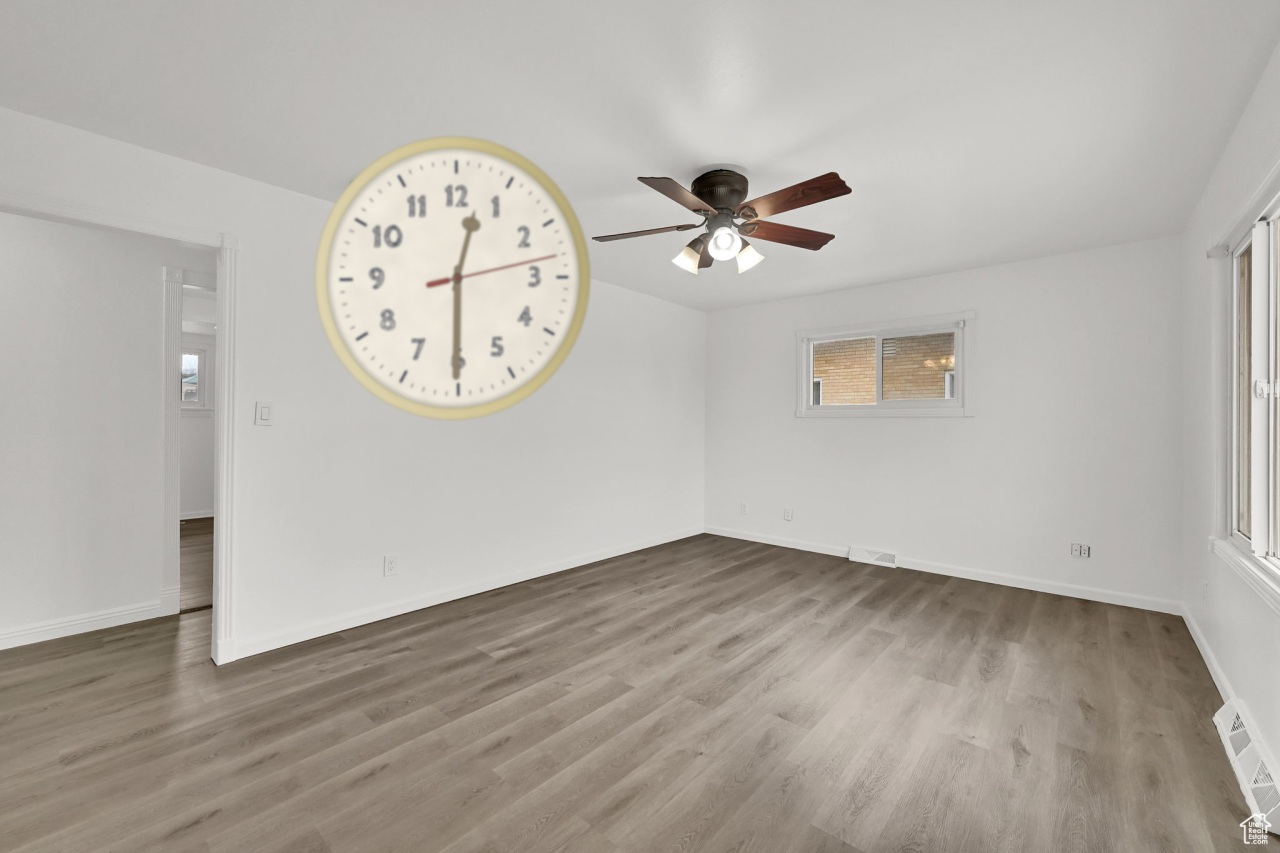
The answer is 12:30:13
